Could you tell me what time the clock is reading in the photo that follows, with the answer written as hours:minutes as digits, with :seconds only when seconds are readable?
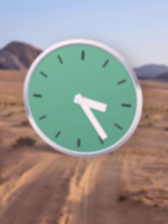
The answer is 3:24
